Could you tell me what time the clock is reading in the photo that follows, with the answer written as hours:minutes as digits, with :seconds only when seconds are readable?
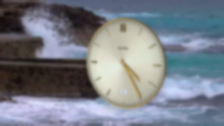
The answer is 4:25
